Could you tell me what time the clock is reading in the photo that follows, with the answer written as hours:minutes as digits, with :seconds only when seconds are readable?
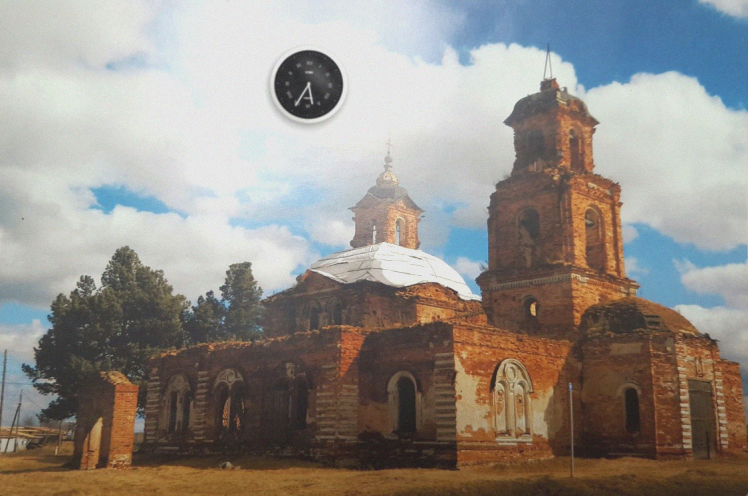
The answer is 5:35
